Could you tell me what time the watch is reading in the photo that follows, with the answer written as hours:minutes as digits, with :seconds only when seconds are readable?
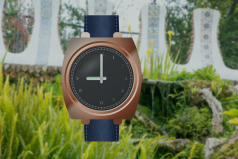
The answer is 9:00
